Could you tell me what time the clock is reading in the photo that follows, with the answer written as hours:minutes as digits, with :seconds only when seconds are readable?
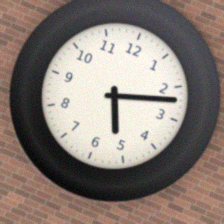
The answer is 5:12
